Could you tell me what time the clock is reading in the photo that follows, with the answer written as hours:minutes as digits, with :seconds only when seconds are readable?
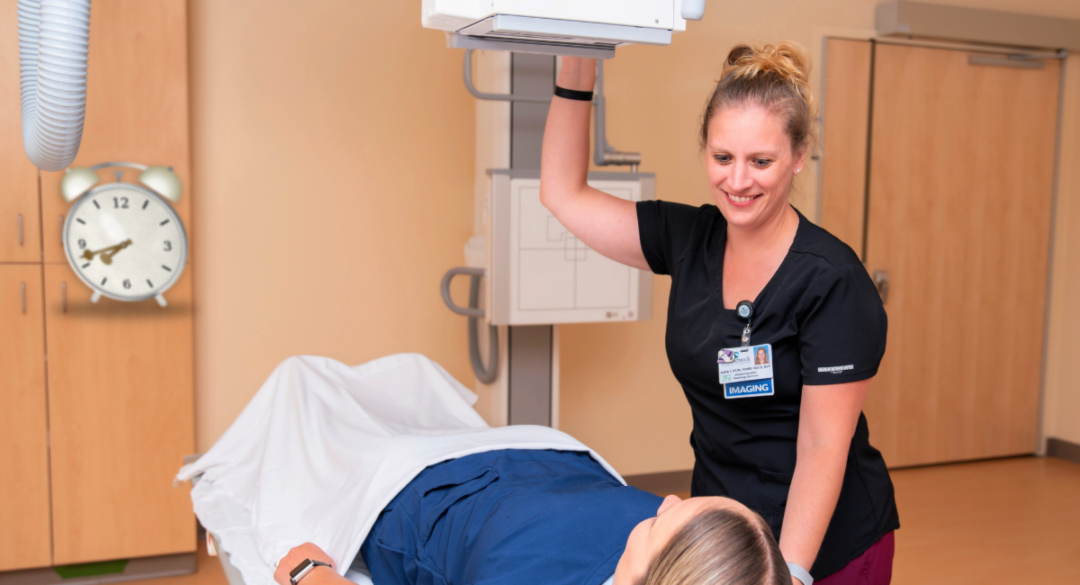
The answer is 7:42
